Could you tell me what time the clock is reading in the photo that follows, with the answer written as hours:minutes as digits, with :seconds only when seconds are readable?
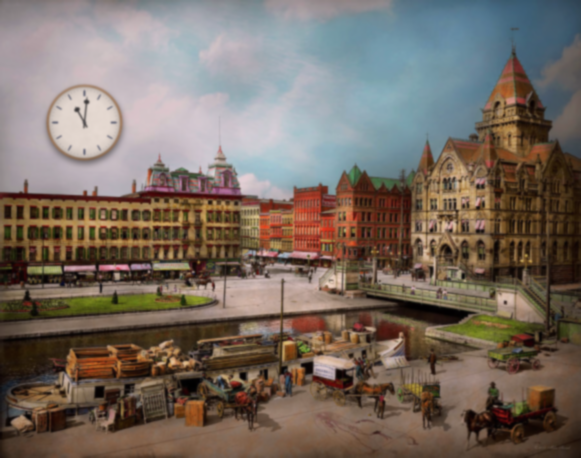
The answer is 11:01
